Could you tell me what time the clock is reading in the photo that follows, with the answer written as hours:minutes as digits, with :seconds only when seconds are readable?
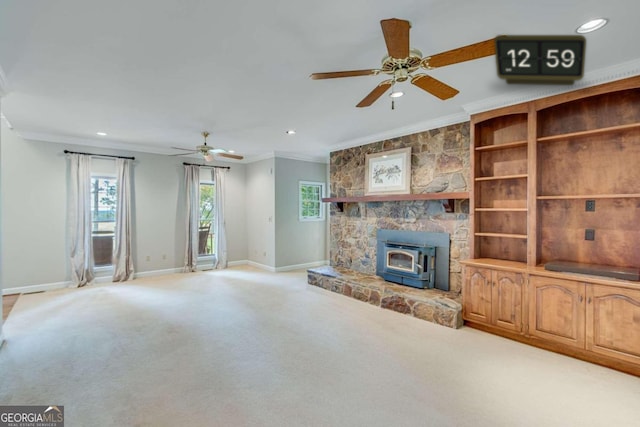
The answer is 12:59
